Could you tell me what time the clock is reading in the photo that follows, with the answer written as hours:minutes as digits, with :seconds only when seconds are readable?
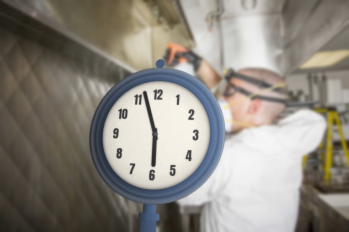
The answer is 5:57
